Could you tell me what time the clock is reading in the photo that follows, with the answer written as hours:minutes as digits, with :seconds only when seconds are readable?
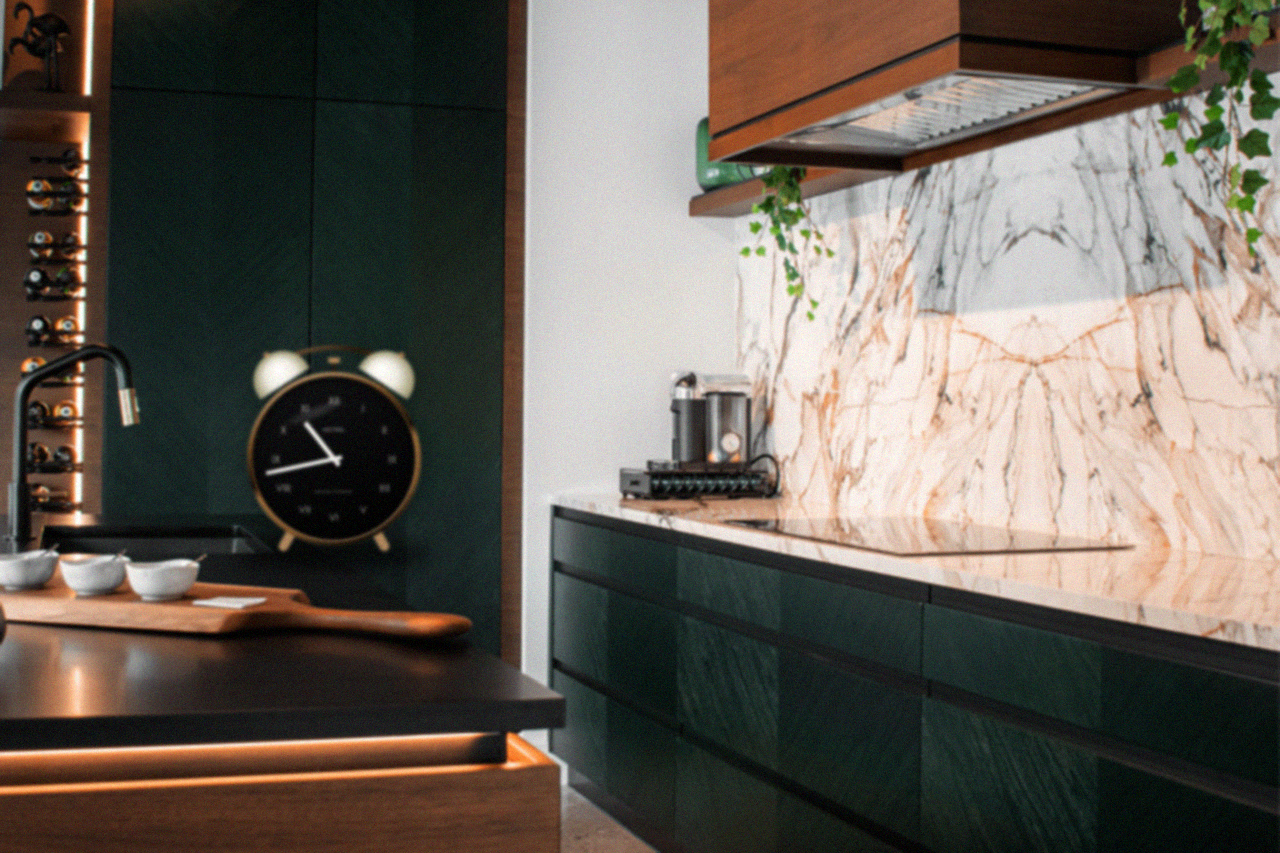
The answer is 10:43
